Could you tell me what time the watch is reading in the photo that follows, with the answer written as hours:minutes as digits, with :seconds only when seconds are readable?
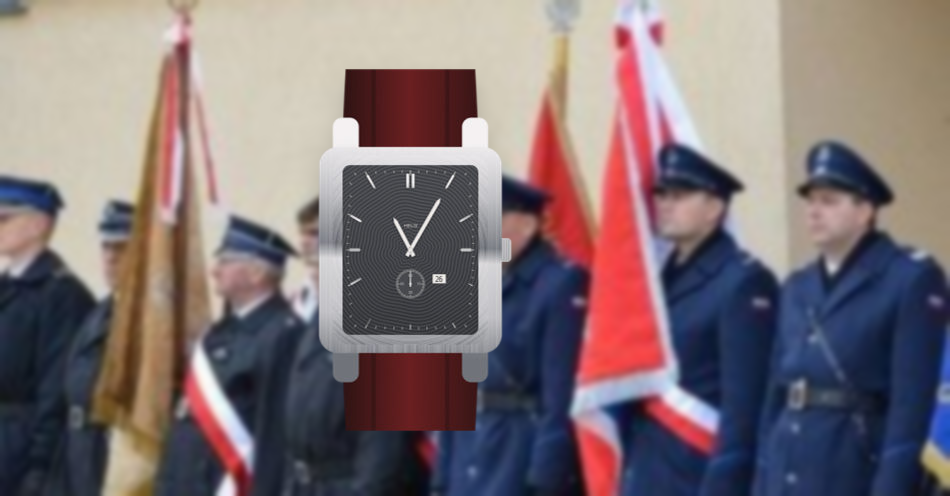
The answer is 11:05
